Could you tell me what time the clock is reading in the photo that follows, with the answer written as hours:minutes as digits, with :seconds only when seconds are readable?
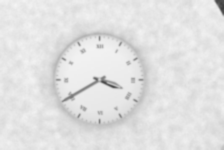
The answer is 3:40
